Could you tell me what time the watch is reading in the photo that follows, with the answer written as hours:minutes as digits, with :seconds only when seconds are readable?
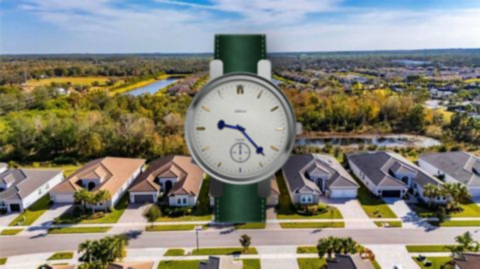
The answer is 9:23
